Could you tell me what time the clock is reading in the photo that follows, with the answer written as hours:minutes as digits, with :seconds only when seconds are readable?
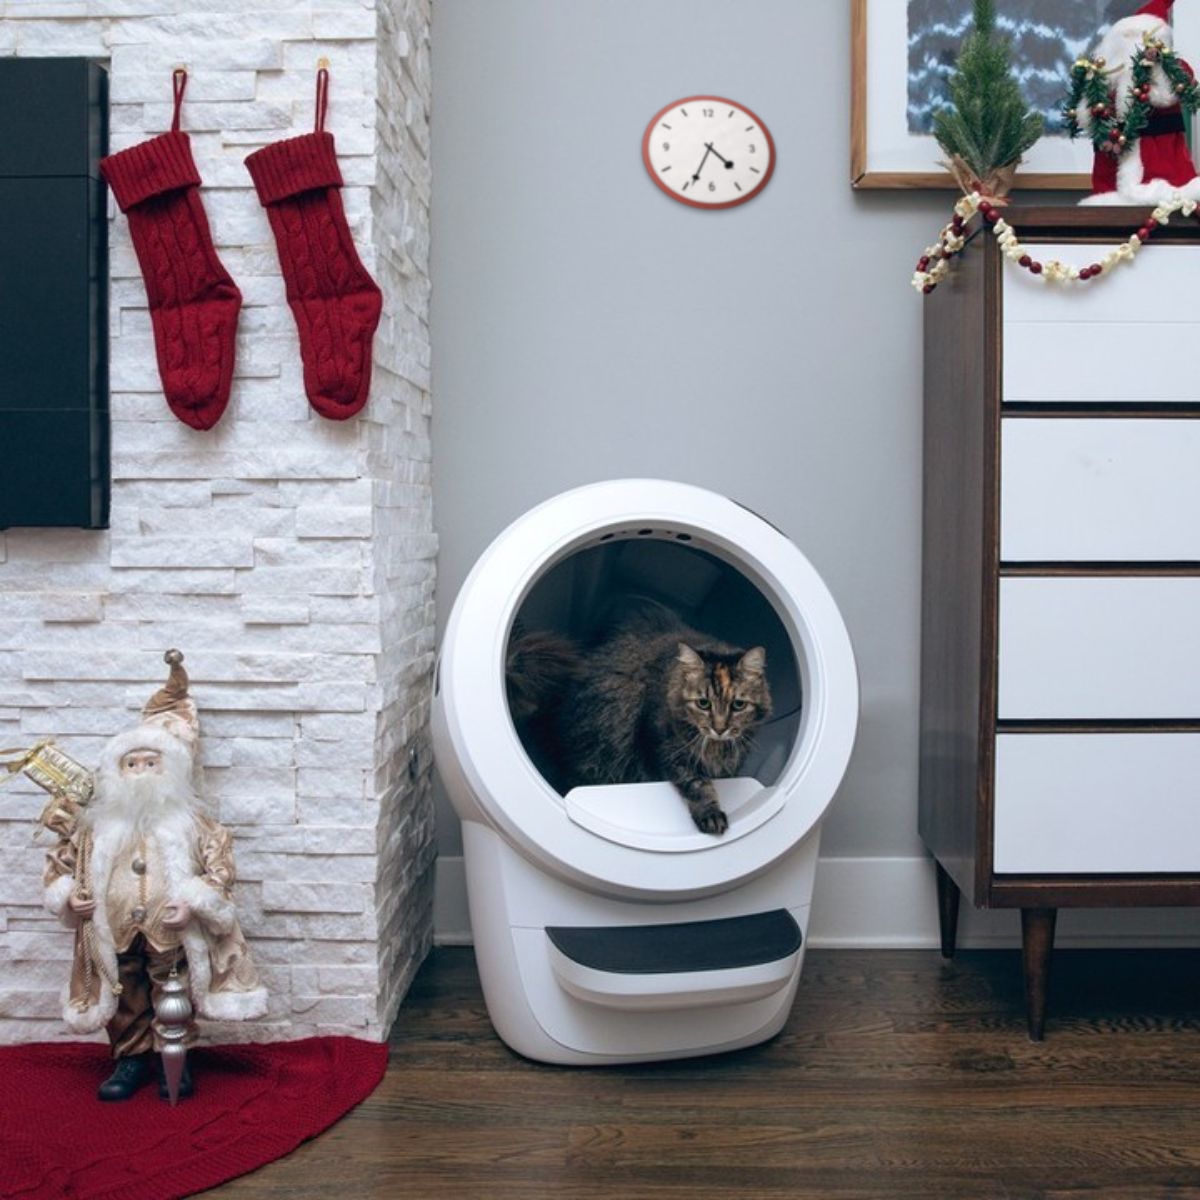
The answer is 4:34
